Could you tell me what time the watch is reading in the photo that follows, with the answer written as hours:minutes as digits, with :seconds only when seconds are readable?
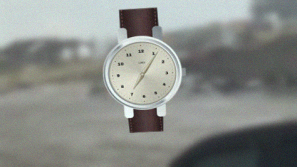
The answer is 7:06
